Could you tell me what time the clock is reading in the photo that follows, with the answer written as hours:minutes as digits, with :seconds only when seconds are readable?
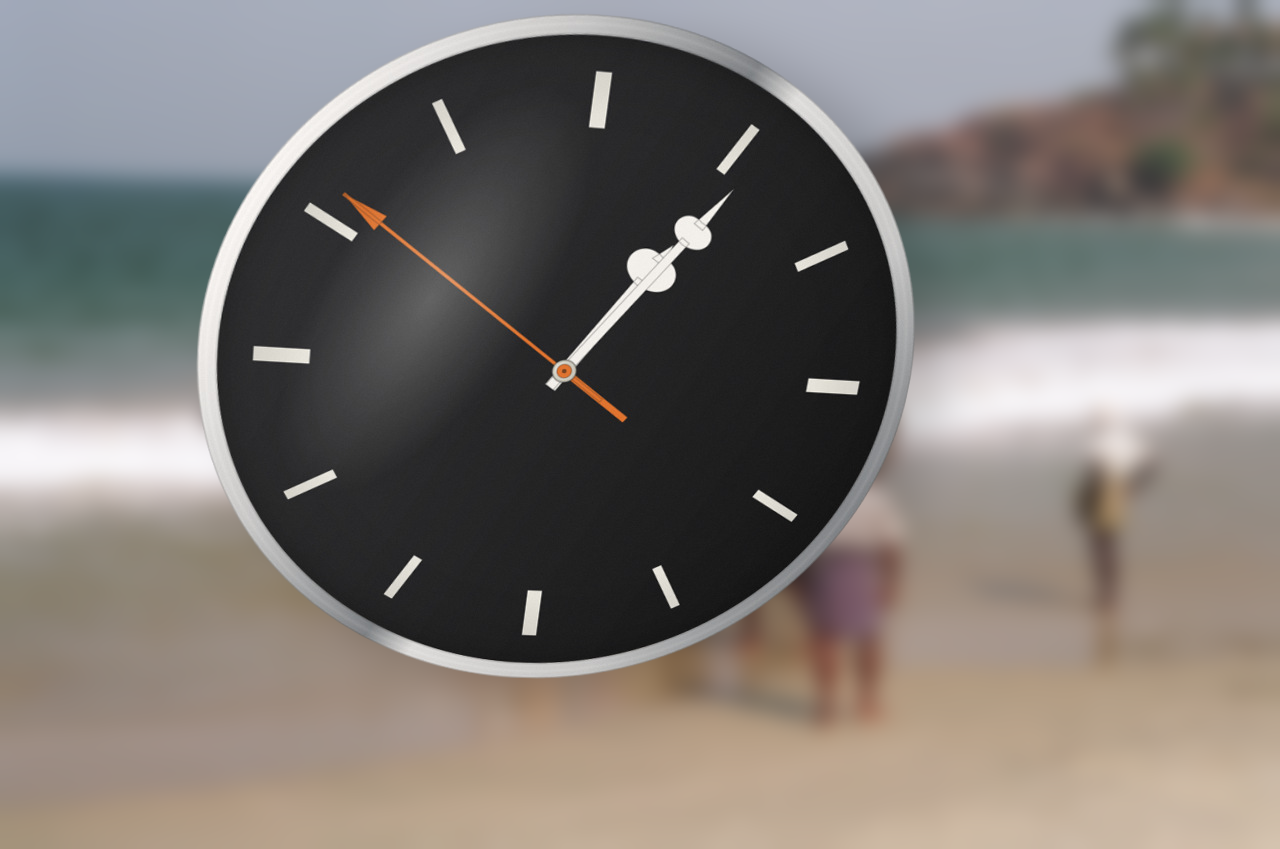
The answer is 1:05:51
